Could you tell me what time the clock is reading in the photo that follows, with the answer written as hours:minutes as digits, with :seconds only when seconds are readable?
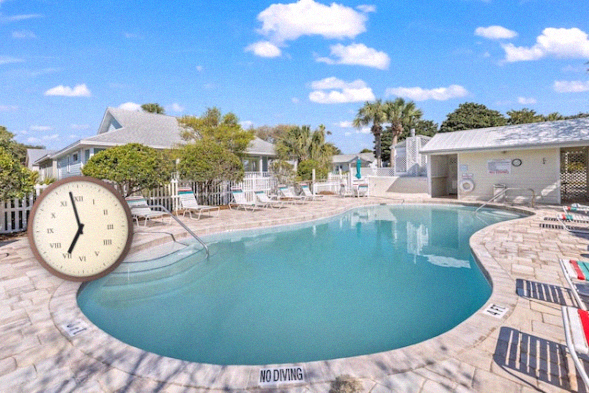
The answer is 6:58
